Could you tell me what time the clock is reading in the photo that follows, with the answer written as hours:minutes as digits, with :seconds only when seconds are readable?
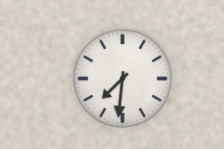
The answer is 7:31
